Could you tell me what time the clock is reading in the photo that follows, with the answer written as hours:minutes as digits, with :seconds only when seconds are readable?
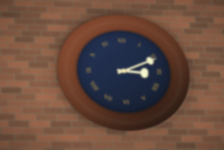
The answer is 3:11
